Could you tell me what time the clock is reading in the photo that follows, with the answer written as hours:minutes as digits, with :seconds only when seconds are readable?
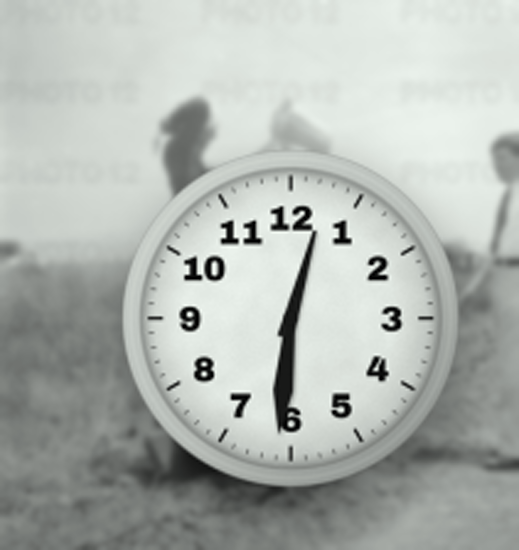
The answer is 12:31
